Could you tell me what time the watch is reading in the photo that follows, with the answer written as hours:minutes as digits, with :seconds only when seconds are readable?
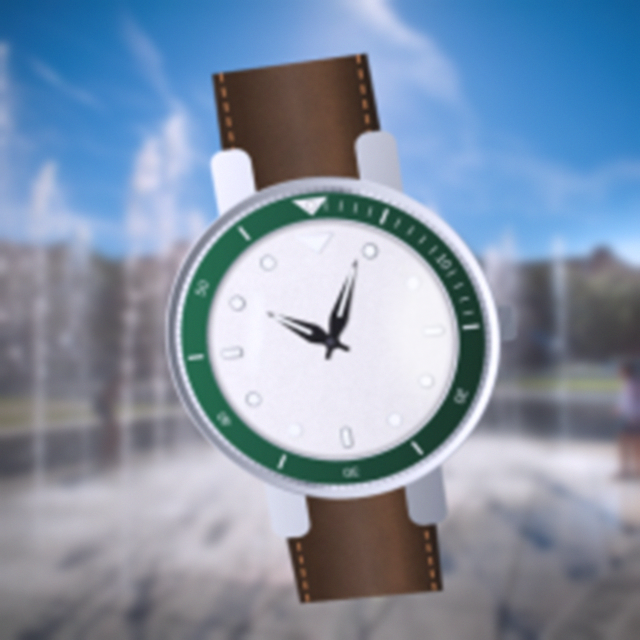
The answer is 10:04
